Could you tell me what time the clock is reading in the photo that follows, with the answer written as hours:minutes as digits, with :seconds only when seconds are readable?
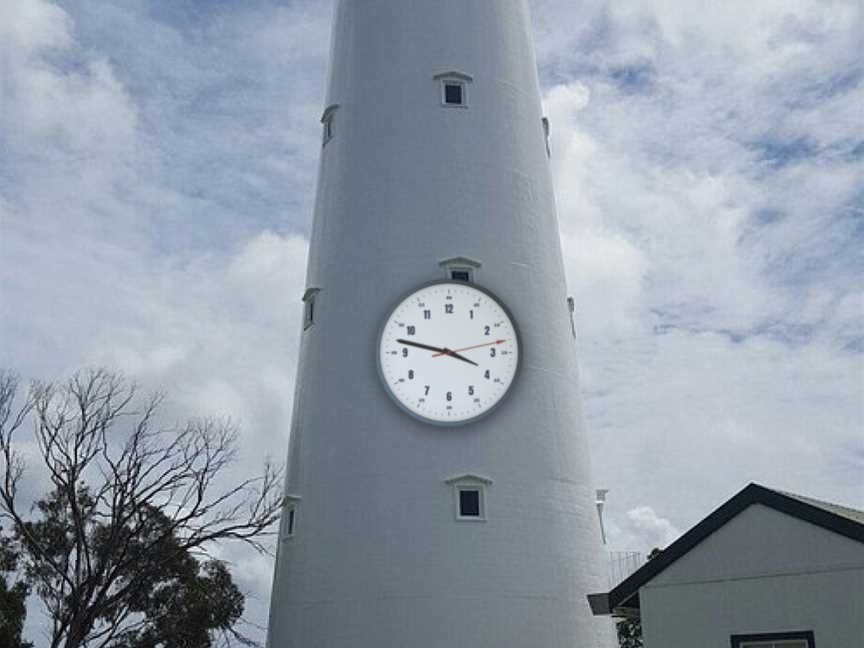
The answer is 3:47:13
